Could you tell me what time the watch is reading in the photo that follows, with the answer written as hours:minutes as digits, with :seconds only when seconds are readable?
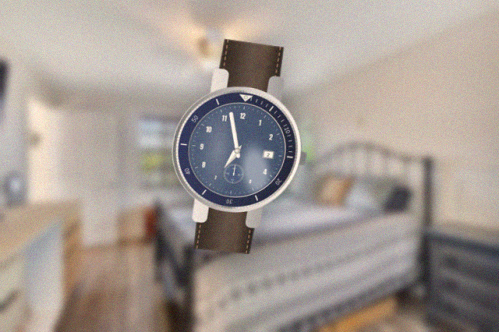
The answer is 6:57
